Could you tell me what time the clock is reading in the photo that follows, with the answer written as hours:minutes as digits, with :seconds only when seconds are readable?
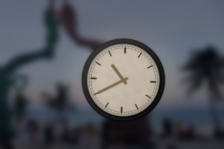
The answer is 10:40
